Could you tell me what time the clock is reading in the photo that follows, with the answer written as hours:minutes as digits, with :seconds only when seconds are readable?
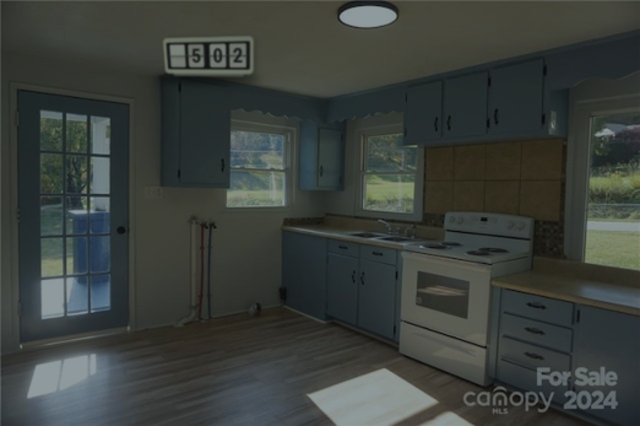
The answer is 5:02
